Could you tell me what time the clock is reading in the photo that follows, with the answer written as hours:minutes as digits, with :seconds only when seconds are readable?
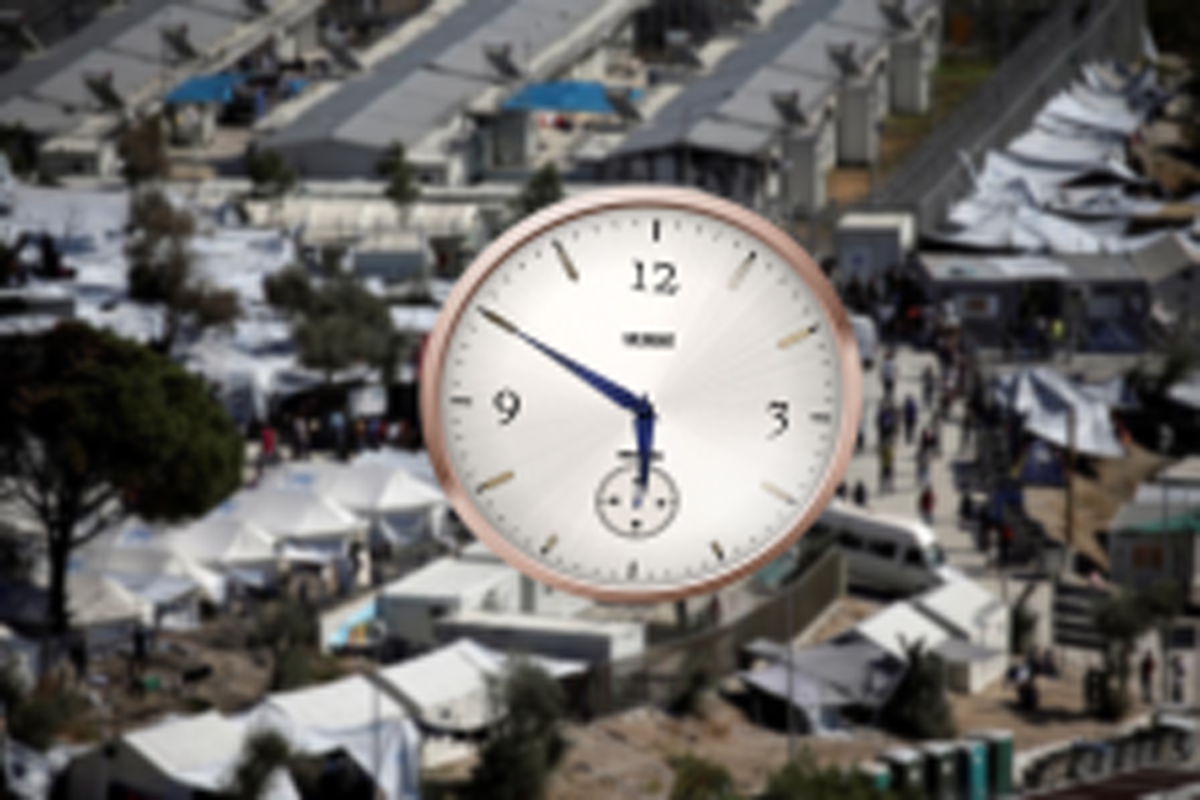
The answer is 5:50
